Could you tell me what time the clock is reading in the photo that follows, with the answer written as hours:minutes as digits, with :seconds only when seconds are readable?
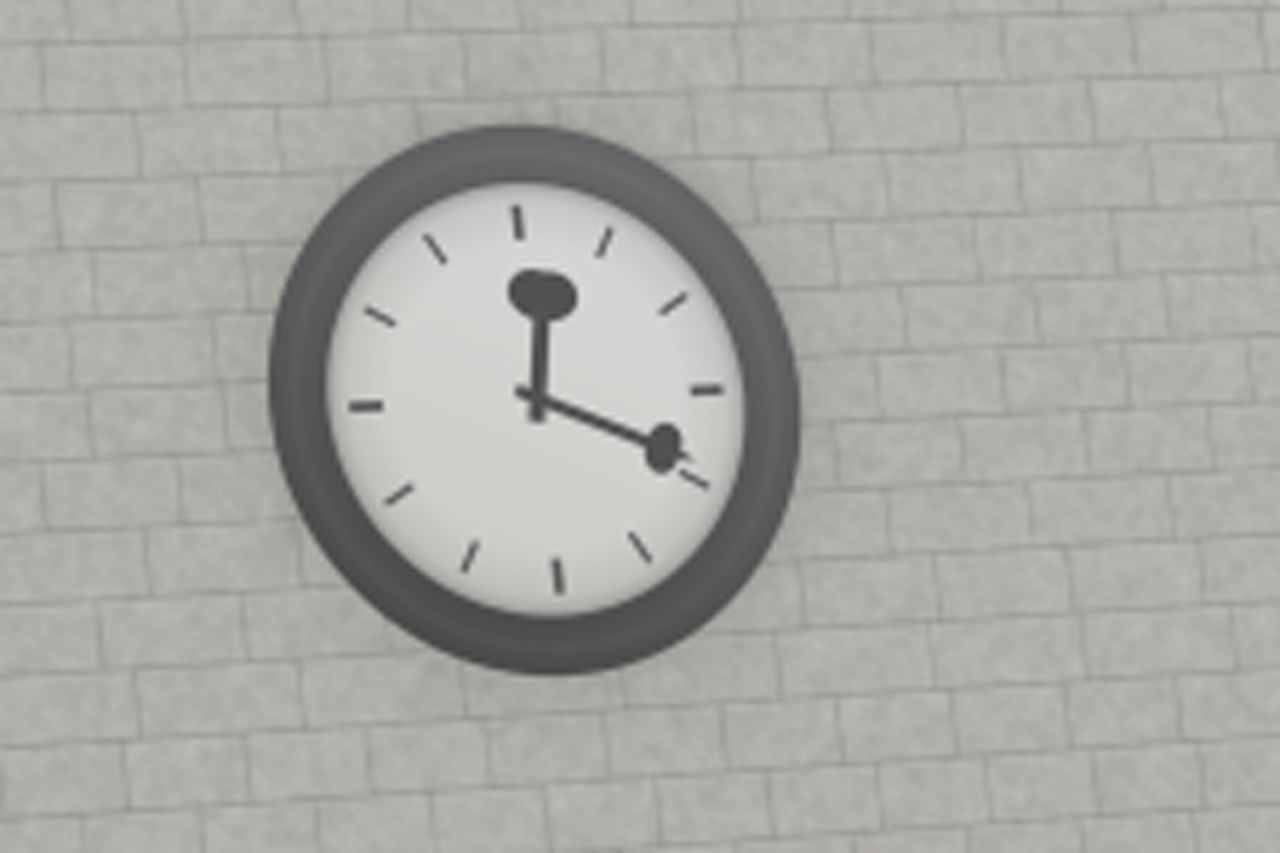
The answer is 12:19
